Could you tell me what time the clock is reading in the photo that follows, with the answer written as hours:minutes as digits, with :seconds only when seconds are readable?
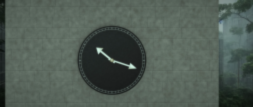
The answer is 10:18
